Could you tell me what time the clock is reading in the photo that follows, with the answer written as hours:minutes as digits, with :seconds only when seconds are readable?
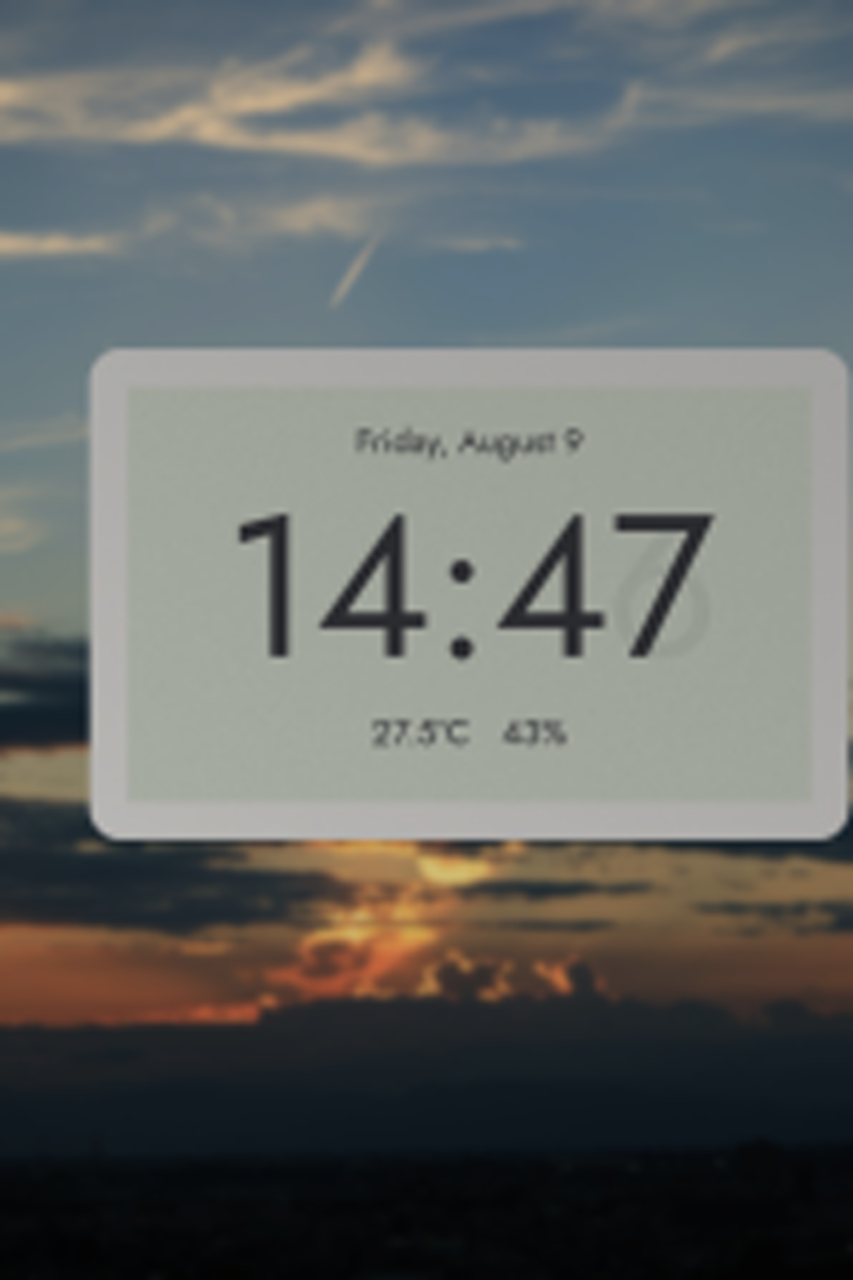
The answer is 14:47
